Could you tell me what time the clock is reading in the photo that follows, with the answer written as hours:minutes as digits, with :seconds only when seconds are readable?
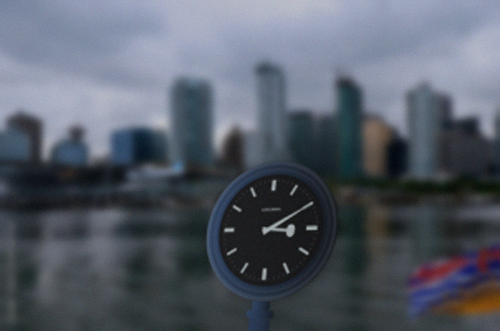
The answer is 3:10
